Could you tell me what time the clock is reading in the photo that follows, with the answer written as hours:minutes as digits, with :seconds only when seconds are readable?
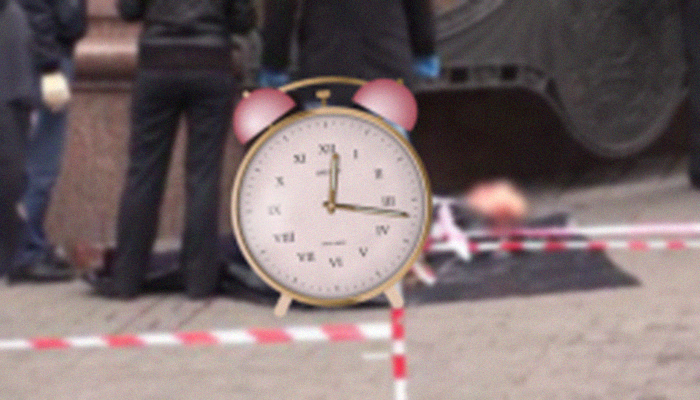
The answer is 12:17
